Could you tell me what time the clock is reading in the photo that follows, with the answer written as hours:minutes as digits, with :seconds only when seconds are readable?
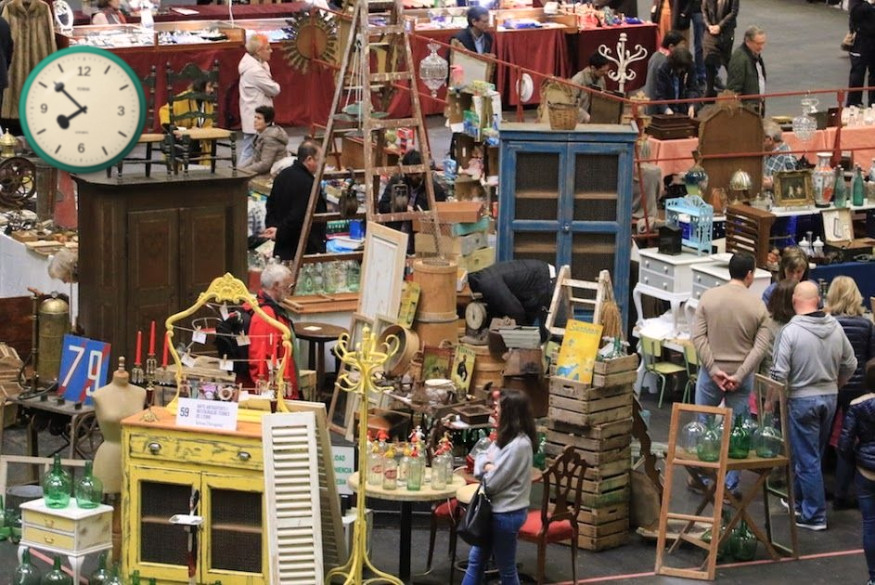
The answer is 7:52
